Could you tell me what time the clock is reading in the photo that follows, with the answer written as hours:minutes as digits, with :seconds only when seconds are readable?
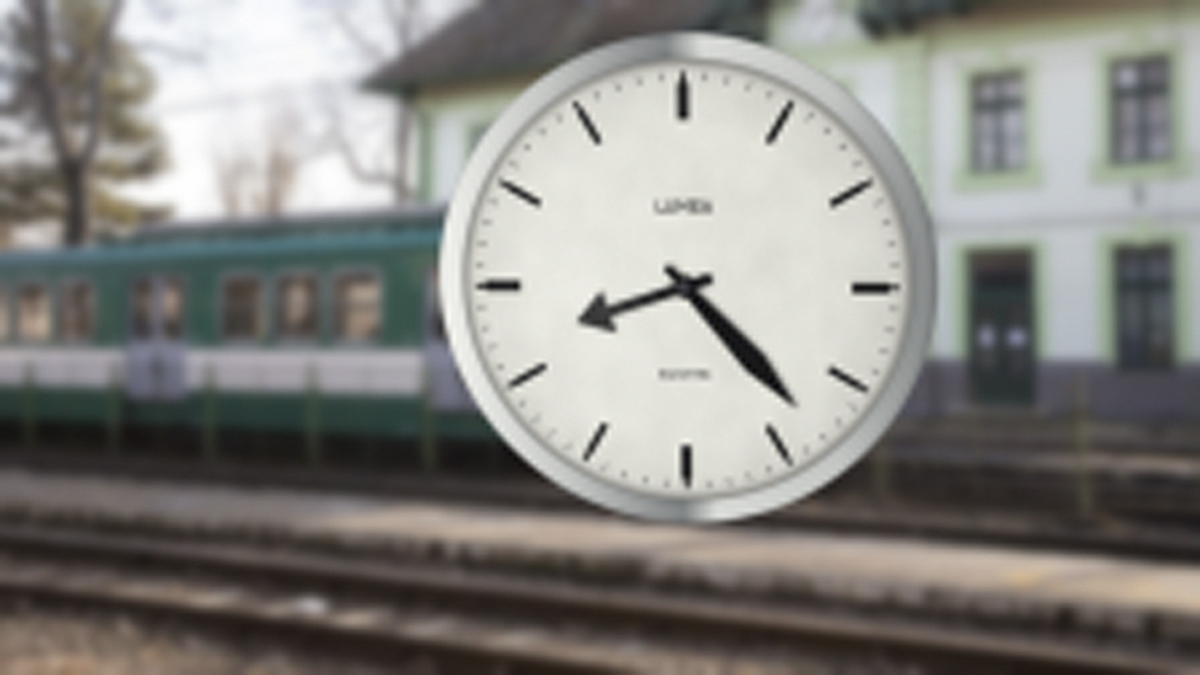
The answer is 8:23
